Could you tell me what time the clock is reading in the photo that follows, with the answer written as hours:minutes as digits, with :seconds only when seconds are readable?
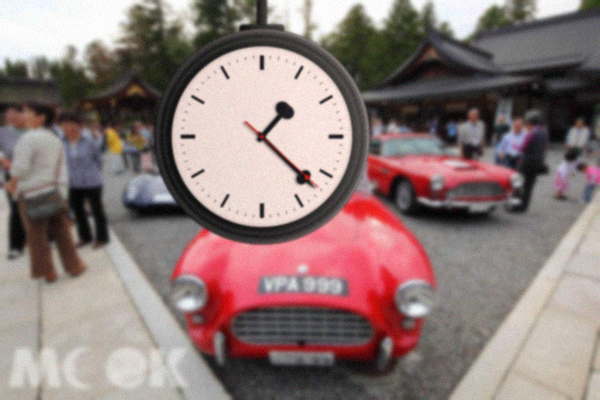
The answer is 1:22:22
